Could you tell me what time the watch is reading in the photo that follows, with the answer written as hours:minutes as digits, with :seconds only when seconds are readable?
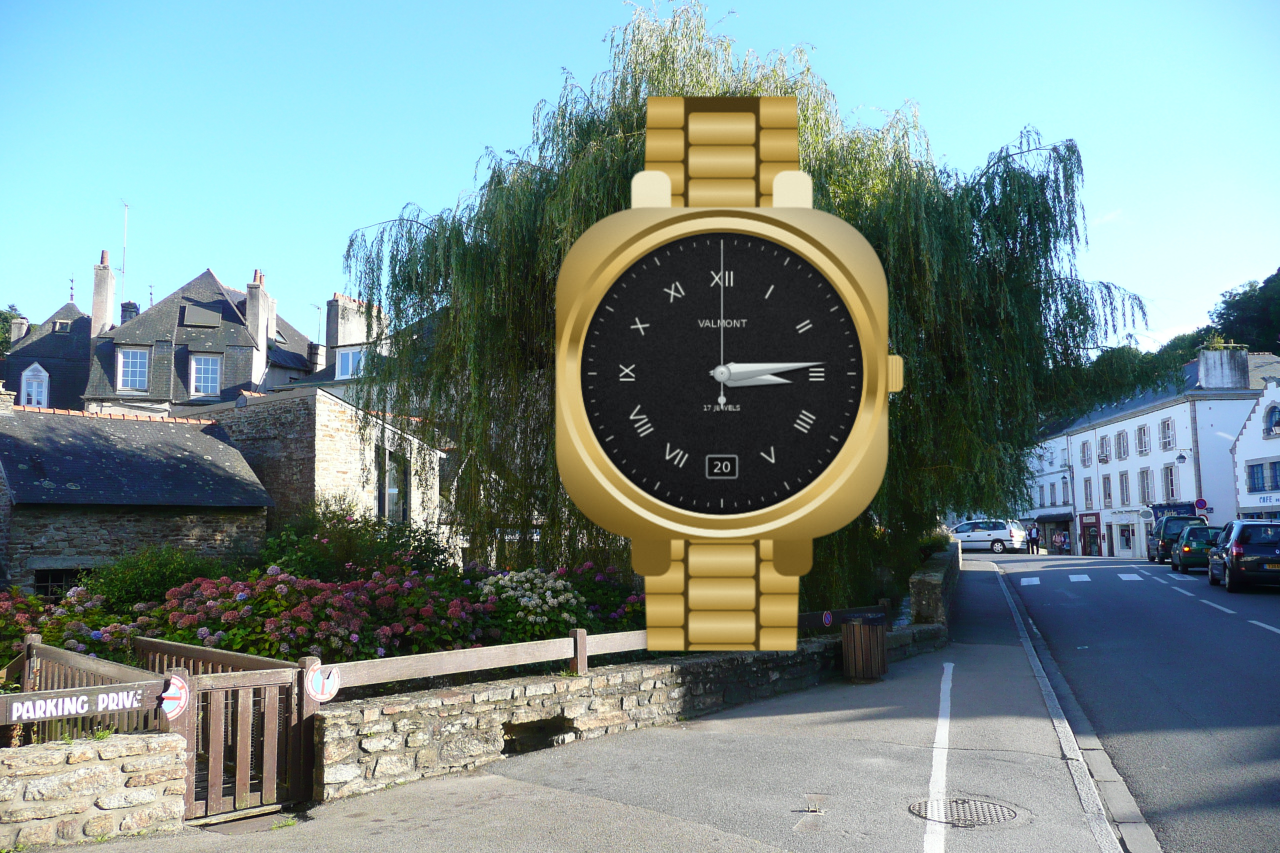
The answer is 3:14:00
